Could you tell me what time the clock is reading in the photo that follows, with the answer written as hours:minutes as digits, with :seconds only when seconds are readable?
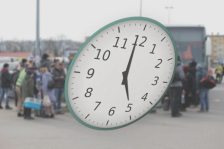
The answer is 4:59
